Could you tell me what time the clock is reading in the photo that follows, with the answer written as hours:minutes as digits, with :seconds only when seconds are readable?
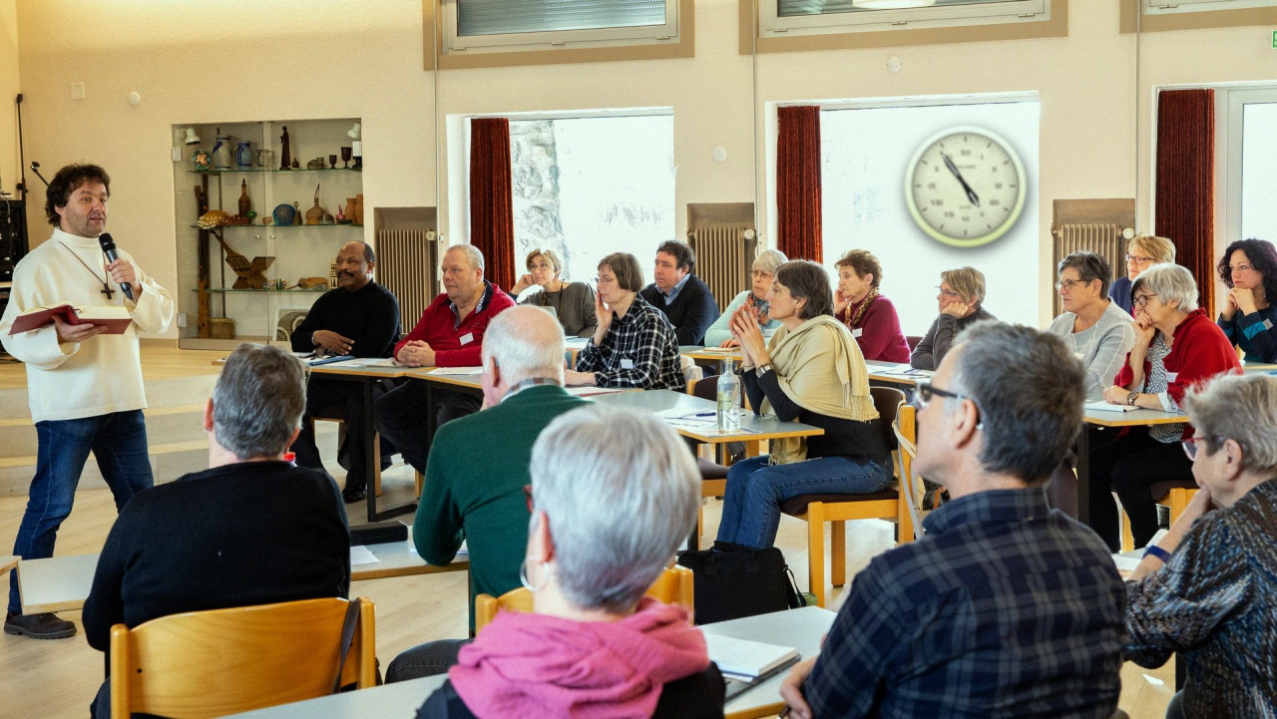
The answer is 4:54
